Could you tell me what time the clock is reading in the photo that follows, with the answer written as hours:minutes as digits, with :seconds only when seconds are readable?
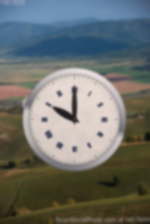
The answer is 10:00
